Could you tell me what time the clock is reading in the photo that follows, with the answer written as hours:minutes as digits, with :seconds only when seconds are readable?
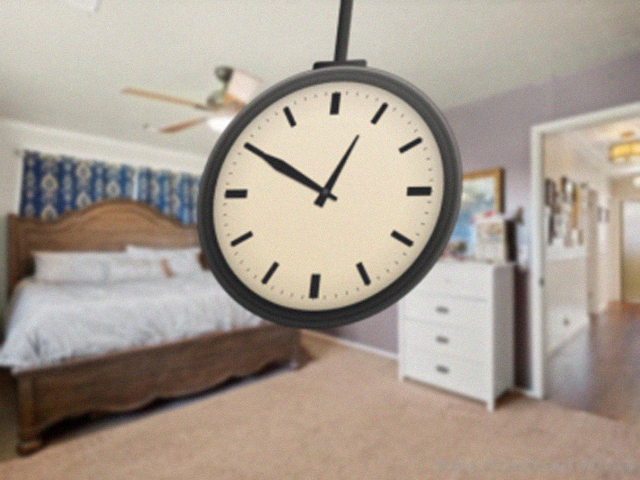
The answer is 12:50
